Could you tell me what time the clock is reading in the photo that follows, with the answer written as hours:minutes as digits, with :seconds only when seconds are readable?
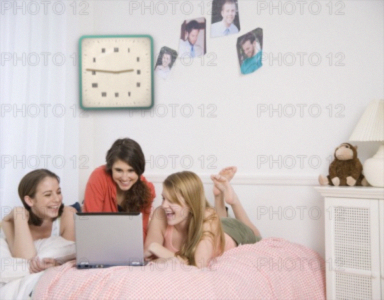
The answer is 2:46
